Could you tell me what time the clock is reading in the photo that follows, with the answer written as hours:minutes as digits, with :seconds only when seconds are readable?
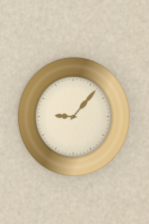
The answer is 9:07
